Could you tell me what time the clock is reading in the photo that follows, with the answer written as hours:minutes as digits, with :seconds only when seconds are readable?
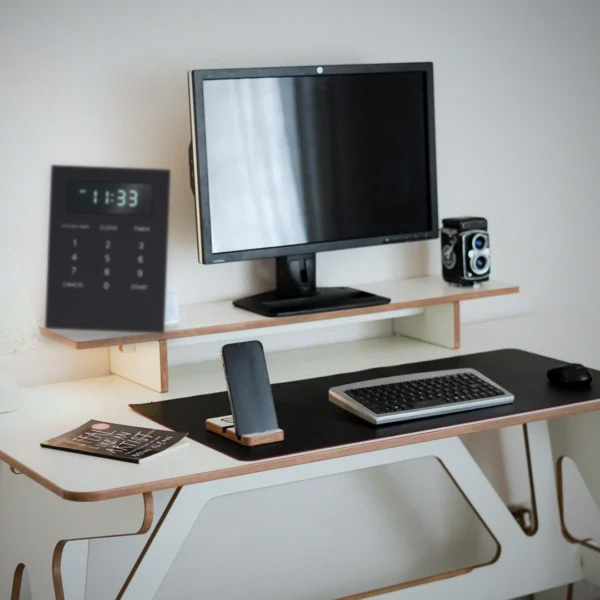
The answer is 11:33
